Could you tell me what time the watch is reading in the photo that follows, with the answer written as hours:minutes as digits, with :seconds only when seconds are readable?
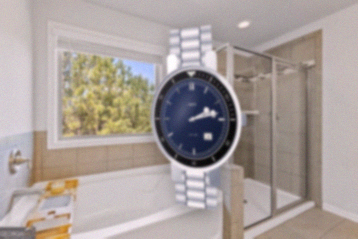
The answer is 2:13
